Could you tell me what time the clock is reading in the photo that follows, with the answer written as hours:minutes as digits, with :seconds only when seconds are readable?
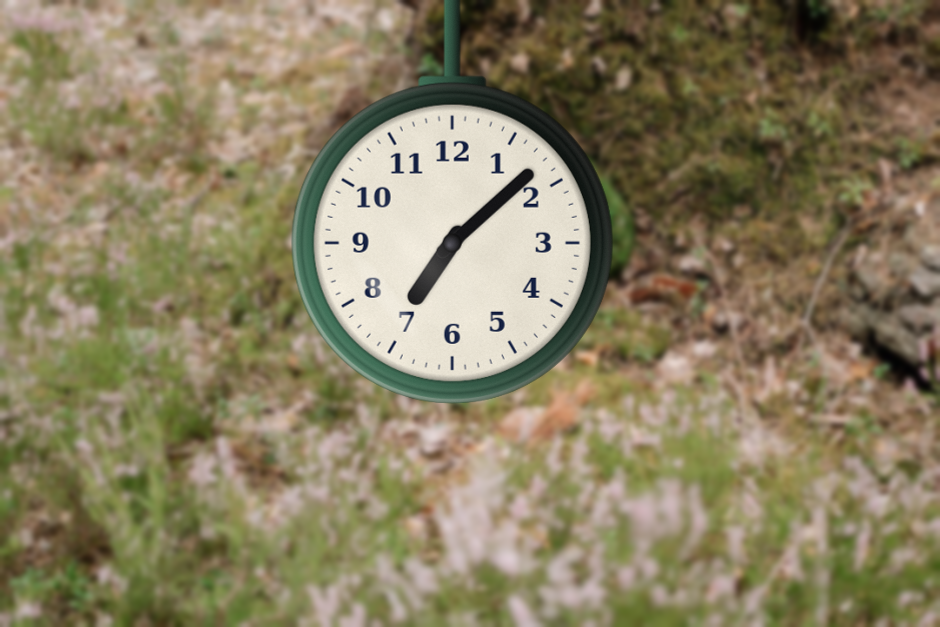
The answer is 7:08
